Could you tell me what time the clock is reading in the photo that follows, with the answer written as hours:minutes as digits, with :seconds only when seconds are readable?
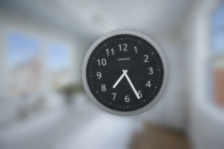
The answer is 7:26
